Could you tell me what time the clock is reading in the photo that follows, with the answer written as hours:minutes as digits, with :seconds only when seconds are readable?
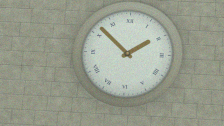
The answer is 1:52
